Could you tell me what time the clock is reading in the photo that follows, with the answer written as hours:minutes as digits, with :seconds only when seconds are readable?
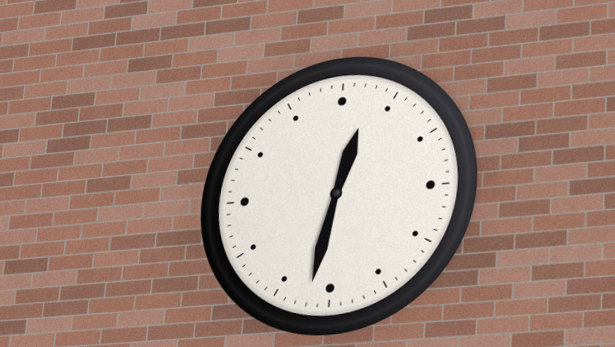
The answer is 12:32
